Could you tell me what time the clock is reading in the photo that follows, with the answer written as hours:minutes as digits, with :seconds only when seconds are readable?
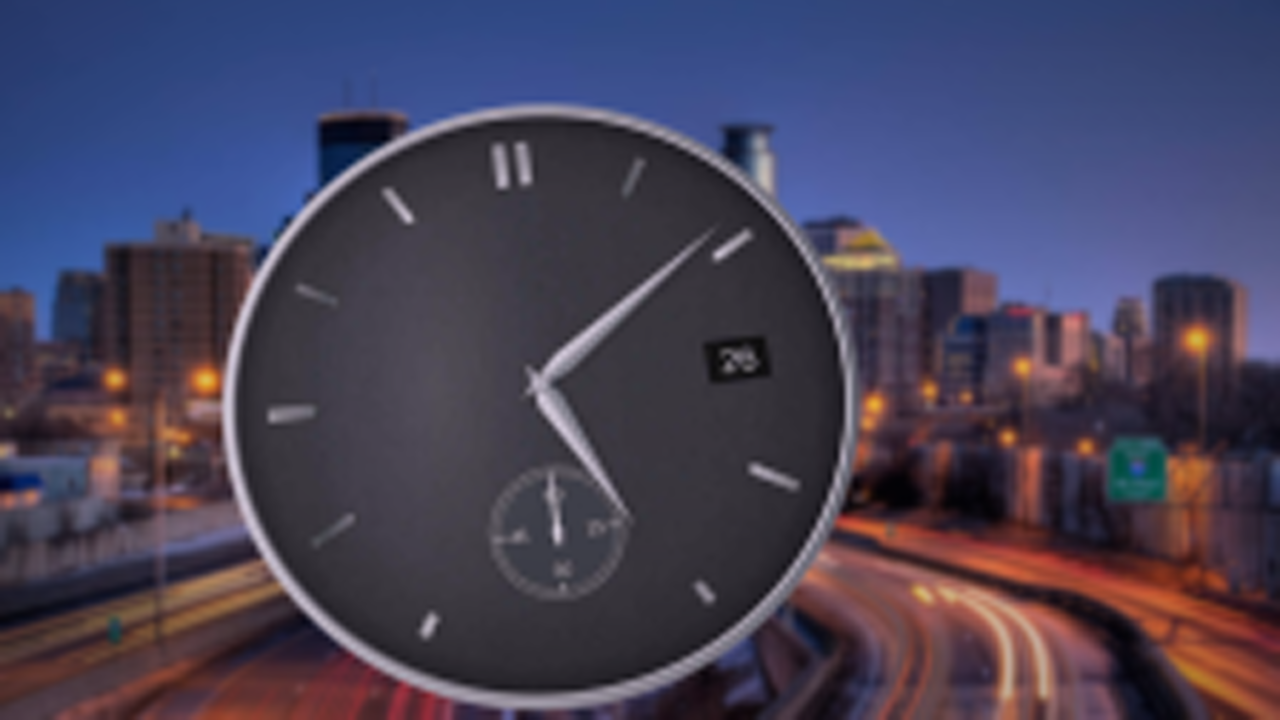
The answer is 5:09
